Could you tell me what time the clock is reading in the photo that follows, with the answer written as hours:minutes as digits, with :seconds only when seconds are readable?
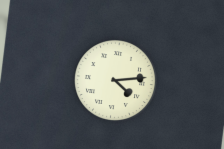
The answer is 4:13
